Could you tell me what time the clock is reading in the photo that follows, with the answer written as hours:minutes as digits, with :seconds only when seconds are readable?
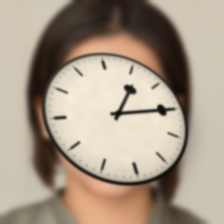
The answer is 1:15
